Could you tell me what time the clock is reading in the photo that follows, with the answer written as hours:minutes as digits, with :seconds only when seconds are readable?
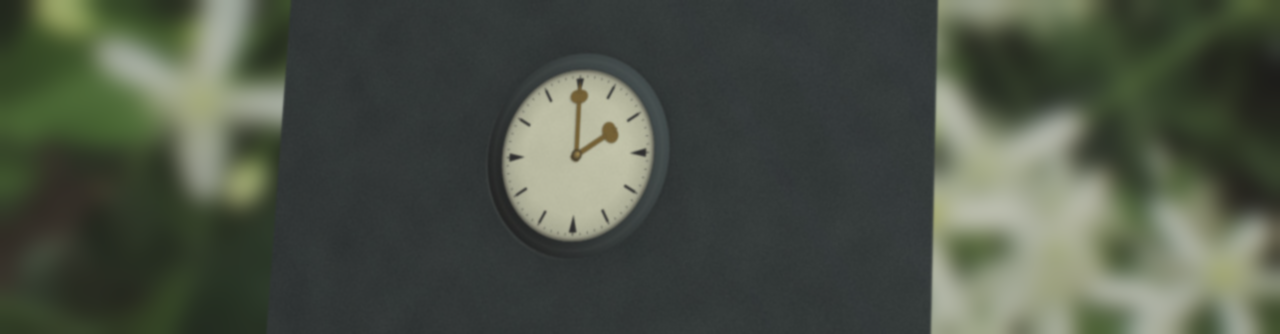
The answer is 2:00
